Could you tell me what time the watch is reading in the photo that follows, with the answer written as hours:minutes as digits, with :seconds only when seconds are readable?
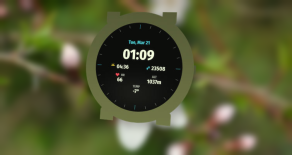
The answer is 1:09
